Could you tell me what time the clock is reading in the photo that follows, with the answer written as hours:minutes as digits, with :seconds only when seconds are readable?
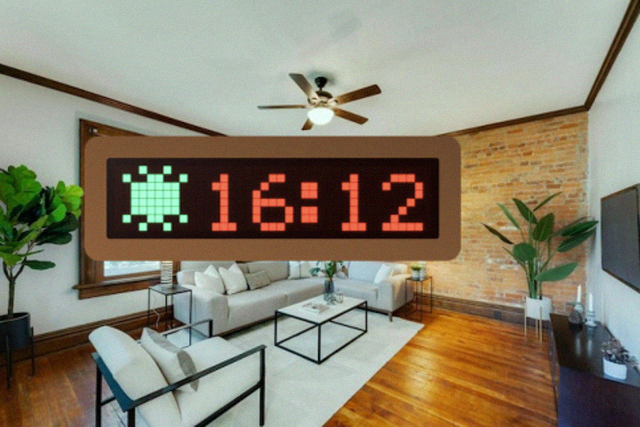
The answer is 16:12
